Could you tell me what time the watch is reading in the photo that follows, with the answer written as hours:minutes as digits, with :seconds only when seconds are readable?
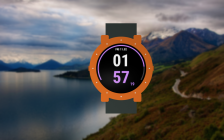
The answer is 1:57
